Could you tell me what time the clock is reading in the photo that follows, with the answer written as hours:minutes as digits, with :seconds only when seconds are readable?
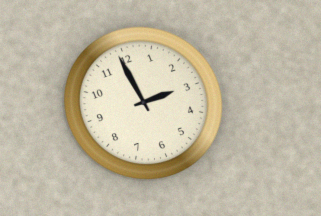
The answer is 2:59
